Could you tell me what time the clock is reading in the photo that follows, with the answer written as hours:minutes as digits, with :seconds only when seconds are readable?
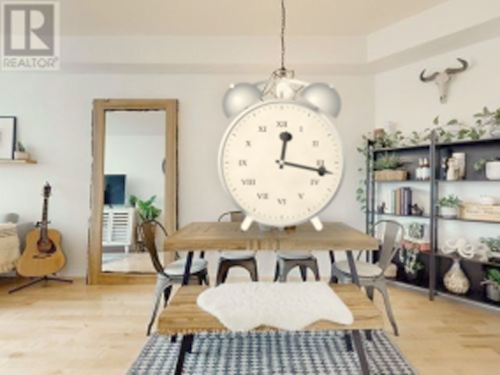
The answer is 12:17
